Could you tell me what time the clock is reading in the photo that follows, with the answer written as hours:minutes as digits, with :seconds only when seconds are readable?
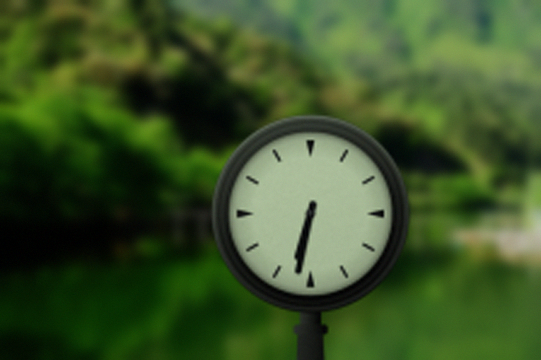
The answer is 6:32
